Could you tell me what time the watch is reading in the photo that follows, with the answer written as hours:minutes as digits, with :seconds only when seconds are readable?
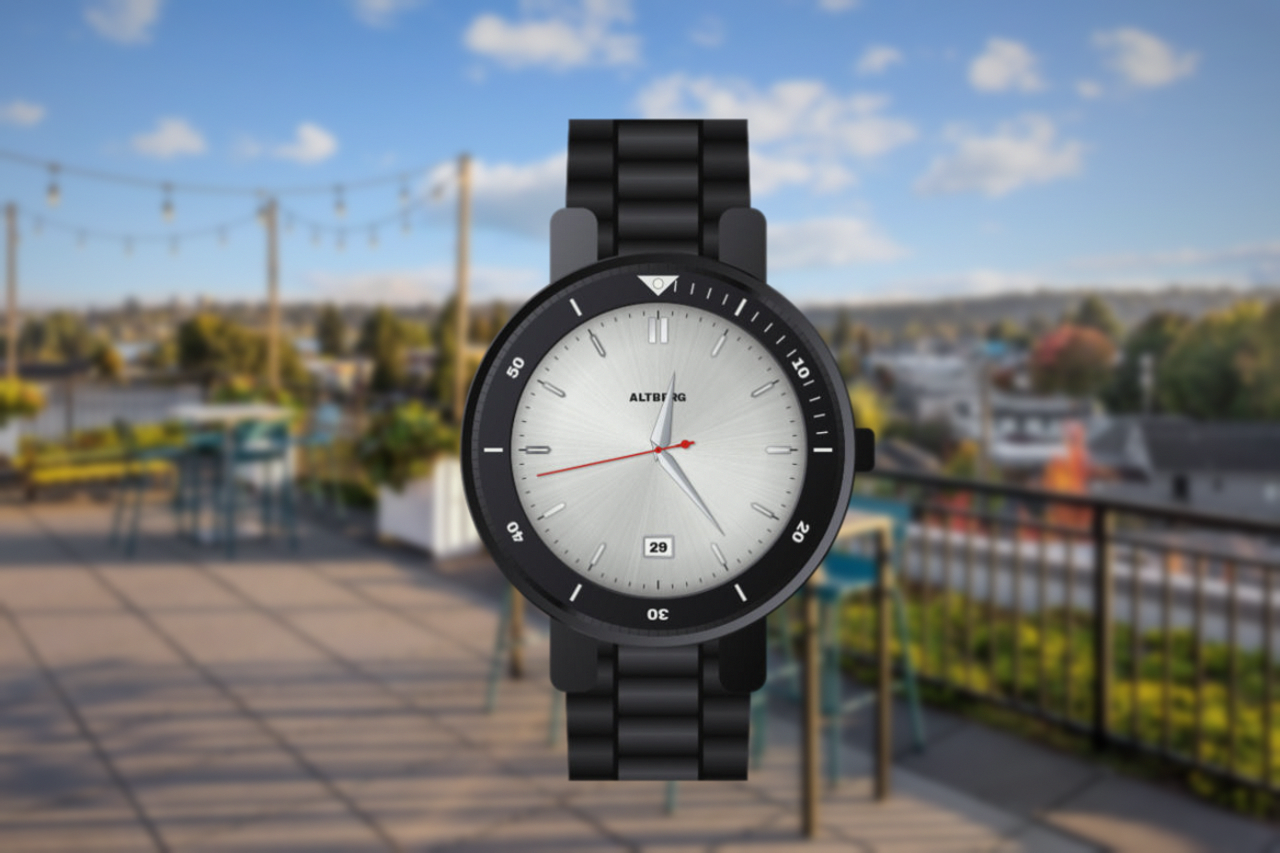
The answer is 12:23:43
